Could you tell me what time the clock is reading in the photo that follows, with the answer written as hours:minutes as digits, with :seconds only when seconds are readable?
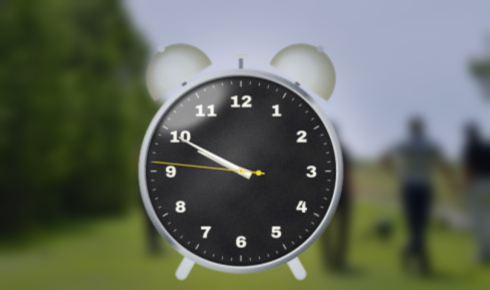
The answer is 9:49:46
